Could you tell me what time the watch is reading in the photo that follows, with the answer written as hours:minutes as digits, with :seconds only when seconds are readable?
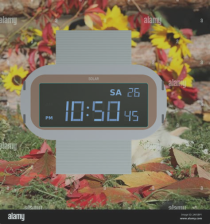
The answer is 10:50:45
